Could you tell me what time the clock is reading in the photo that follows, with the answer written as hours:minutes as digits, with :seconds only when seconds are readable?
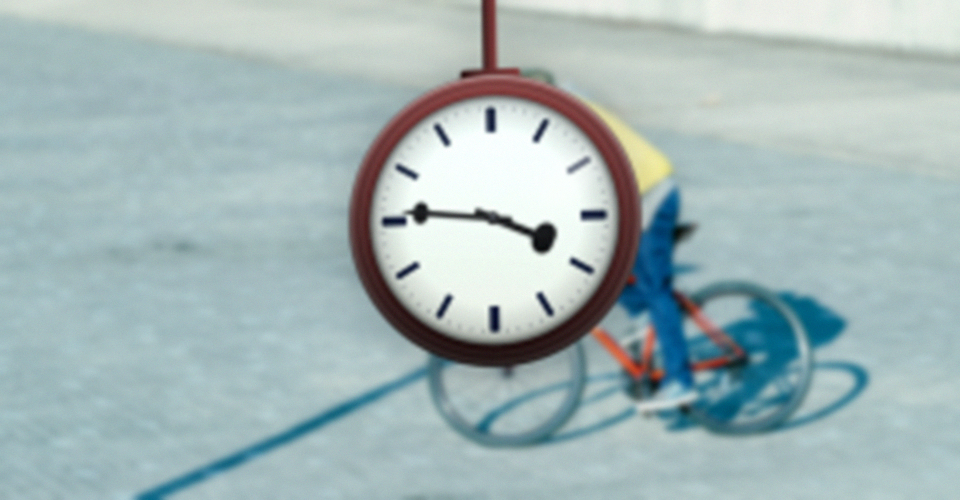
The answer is 3:46
